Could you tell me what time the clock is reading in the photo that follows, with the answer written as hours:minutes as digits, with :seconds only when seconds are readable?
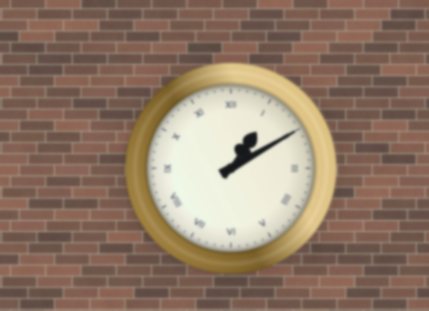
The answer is 1:10
